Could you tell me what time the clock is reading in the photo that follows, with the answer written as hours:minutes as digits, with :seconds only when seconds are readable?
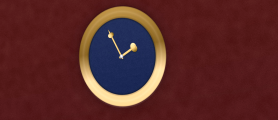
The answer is 1:55
